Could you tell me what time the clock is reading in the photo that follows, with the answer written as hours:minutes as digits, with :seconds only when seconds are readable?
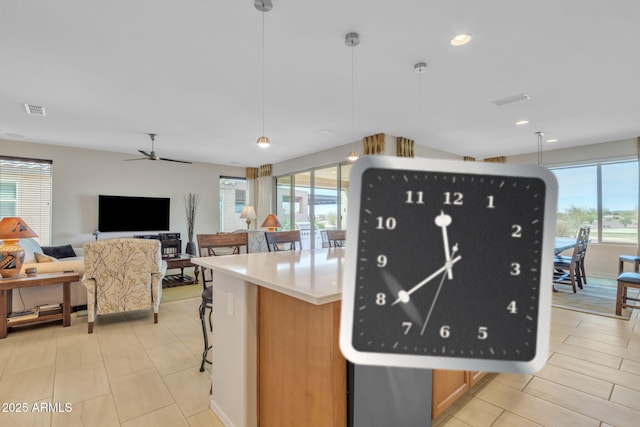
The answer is 11:38:33
